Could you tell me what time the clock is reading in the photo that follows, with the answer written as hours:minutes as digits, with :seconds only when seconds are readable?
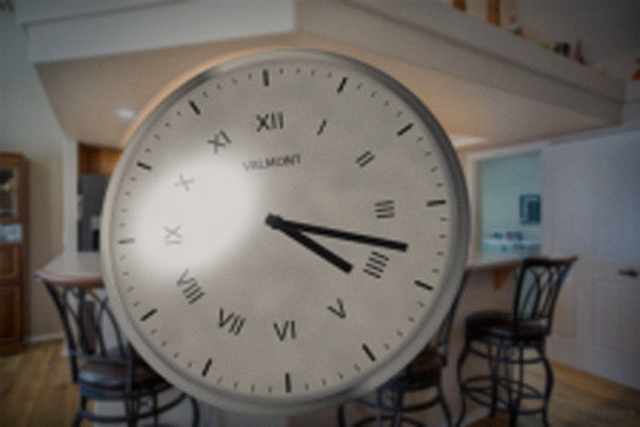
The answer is 4:18
